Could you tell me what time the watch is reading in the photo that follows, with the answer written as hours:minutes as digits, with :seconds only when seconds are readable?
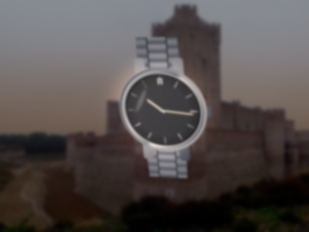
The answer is 10:16
